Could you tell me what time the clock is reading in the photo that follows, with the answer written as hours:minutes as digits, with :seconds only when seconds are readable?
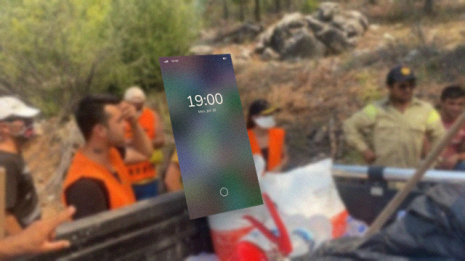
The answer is 19:00
